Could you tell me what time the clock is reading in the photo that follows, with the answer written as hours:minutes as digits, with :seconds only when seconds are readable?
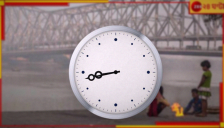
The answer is 8:43
